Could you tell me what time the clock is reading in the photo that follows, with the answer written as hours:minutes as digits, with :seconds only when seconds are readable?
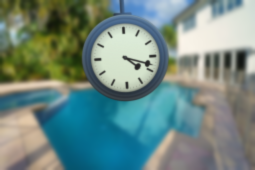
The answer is 4:18
